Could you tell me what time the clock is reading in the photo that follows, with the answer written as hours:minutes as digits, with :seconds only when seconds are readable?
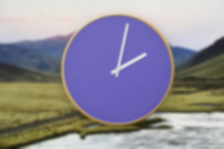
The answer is 2:02
